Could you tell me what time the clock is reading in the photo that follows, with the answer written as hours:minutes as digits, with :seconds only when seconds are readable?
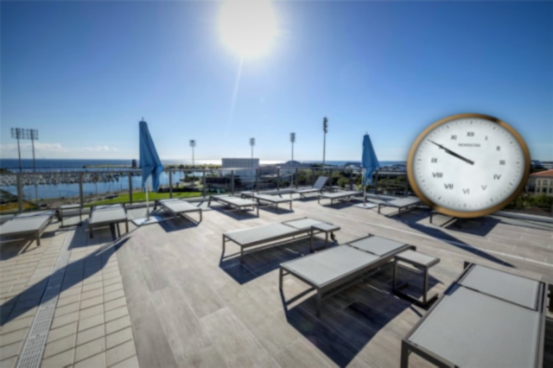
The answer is 9:50
